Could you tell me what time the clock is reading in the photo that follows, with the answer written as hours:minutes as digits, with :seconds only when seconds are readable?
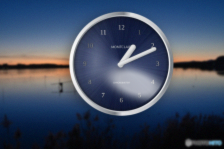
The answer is 1:11
